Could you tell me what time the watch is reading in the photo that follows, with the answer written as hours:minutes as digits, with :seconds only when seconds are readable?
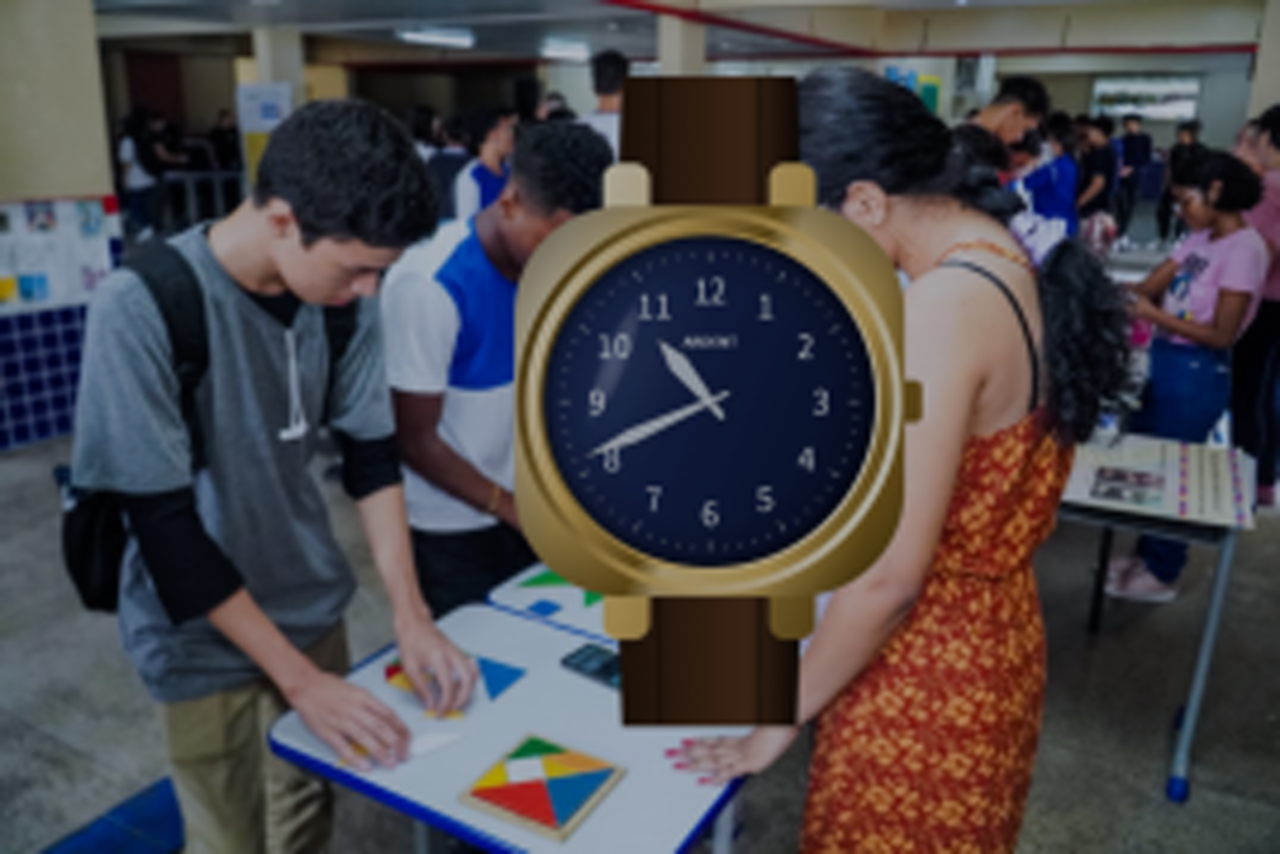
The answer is 10:41
